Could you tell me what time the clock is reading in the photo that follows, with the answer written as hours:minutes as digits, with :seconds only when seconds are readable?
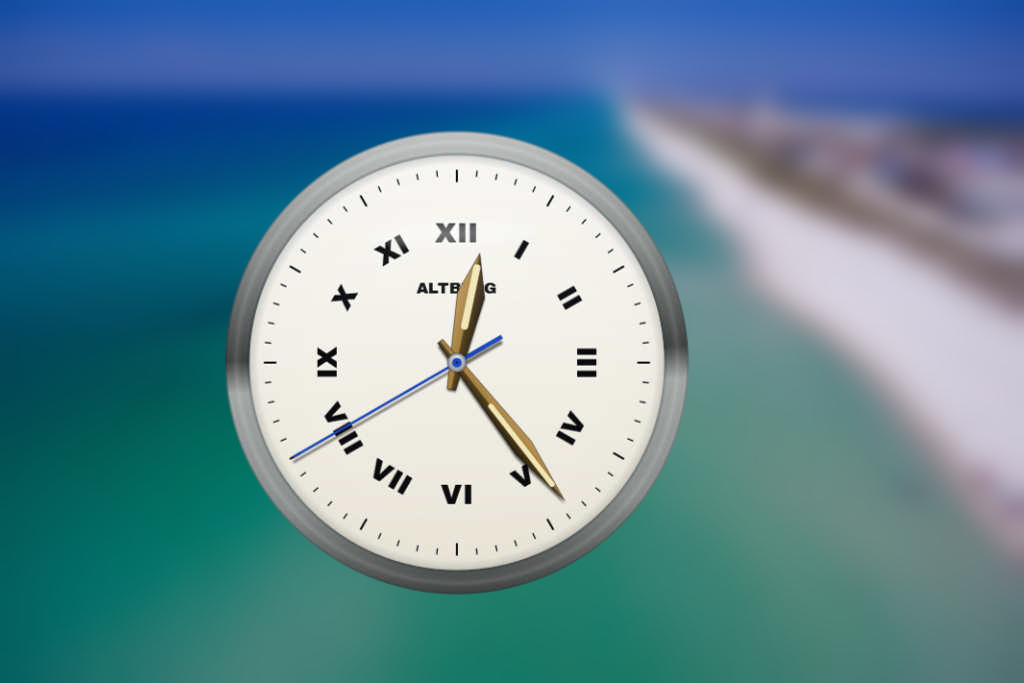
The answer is 12:23:40
